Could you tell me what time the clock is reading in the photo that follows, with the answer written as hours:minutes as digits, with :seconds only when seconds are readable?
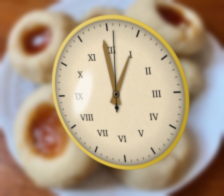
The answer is 12:59:01
